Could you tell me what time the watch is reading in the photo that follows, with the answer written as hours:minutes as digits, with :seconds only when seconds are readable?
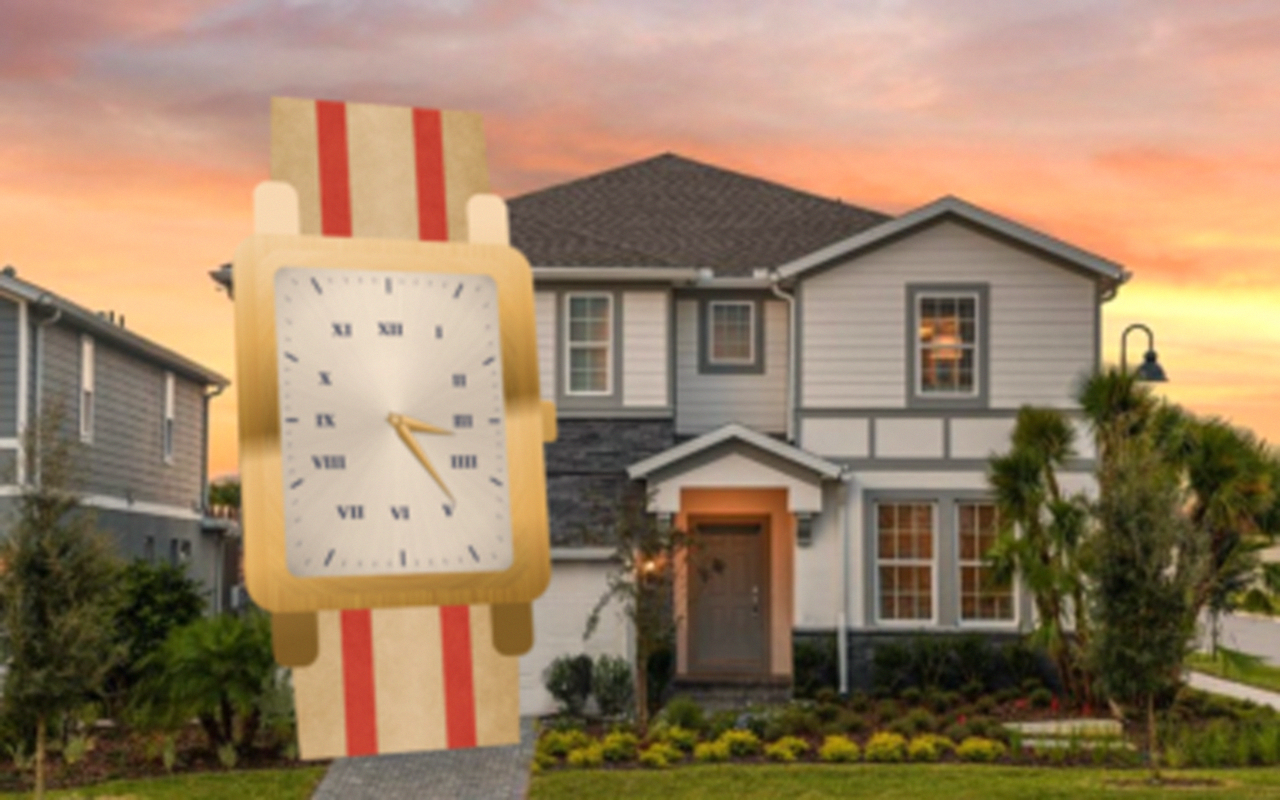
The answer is 3:24
